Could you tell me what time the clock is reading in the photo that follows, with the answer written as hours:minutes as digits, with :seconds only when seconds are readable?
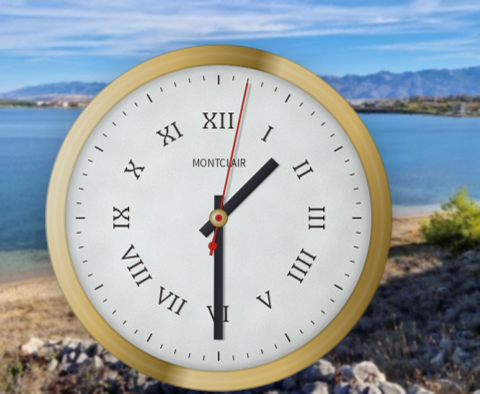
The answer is 1:30:02
